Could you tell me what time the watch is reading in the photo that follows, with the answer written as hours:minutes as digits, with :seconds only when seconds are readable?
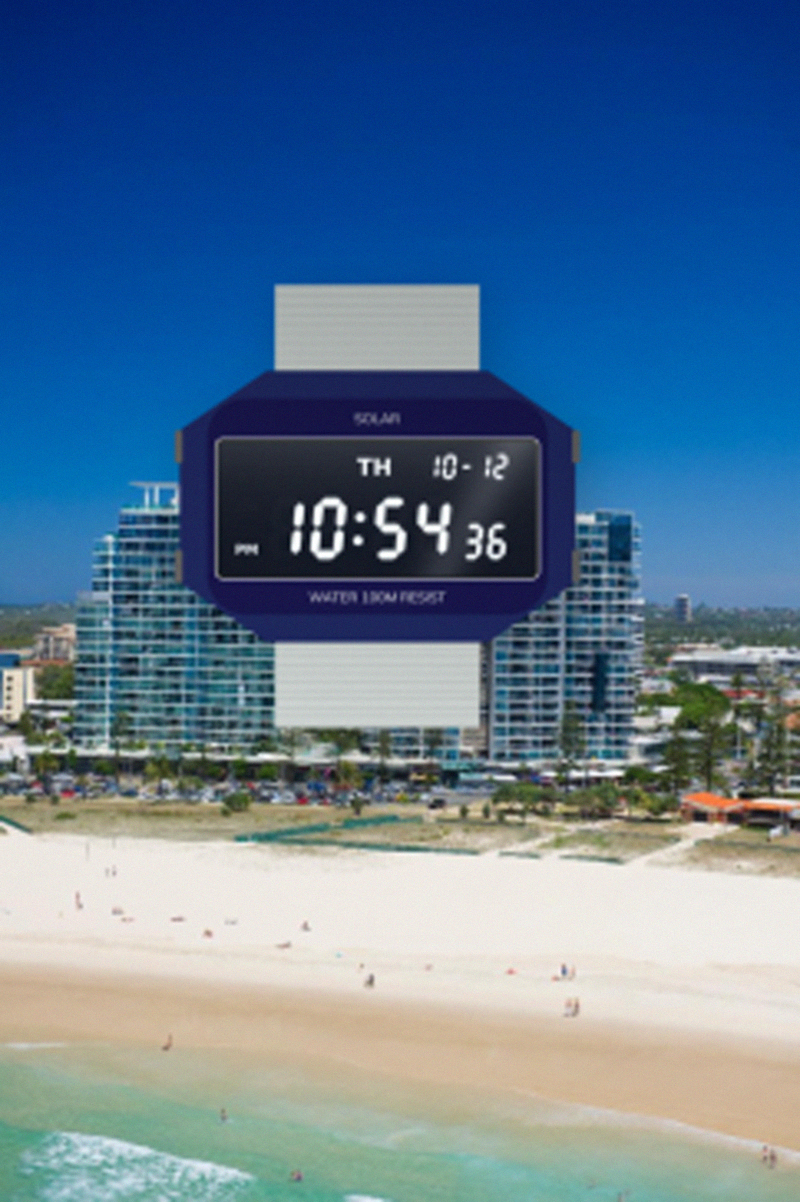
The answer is 10:54:36
